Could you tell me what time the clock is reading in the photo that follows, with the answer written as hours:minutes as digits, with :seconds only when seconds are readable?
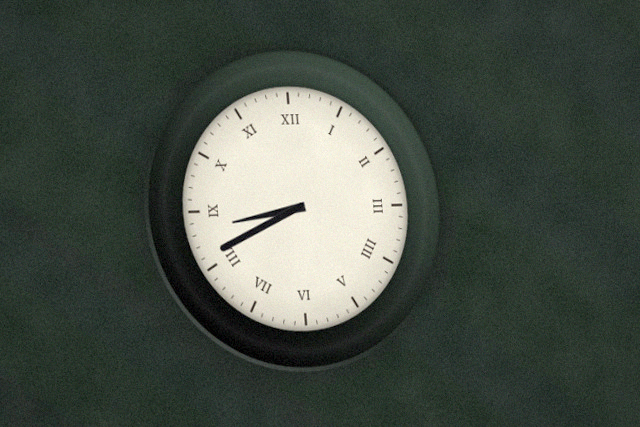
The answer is 8:41
